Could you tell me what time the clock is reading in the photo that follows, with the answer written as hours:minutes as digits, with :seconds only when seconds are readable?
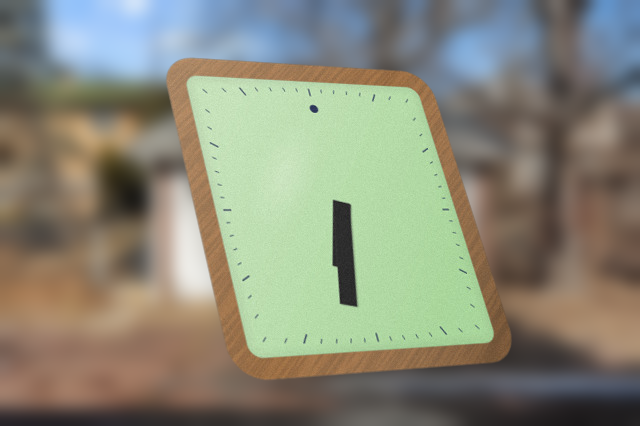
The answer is 6:32
